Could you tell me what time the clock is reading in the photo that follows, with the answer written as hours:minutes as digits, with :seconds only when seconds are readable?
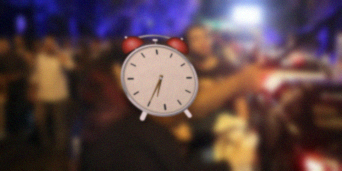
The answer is 6:35
